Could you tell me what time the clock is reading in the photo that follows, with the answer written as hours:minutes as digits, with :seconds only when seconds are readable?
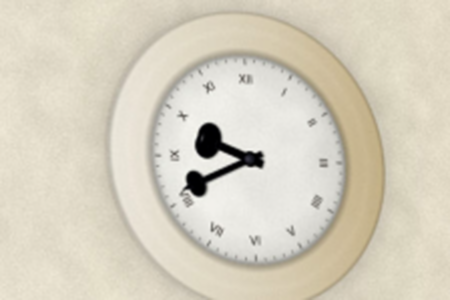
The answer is 9:41
